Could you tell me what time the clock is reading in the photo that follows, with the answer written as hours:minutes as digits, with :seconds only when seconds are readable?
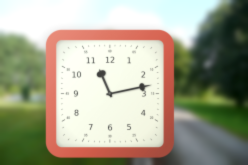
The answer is 11:13
